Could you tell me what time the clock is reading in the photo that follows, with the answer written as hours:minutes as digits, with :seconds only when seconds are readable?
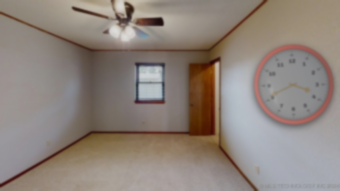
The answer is 3:41
